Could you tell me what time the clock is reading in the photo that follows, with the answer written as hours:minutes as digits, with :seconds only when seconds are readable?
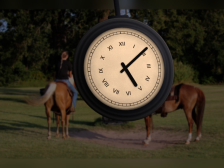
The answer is 5:09
